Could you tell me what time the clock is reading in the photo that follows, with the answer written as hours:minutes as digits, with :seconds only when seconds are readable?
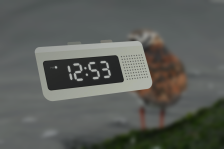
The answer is 12:53
